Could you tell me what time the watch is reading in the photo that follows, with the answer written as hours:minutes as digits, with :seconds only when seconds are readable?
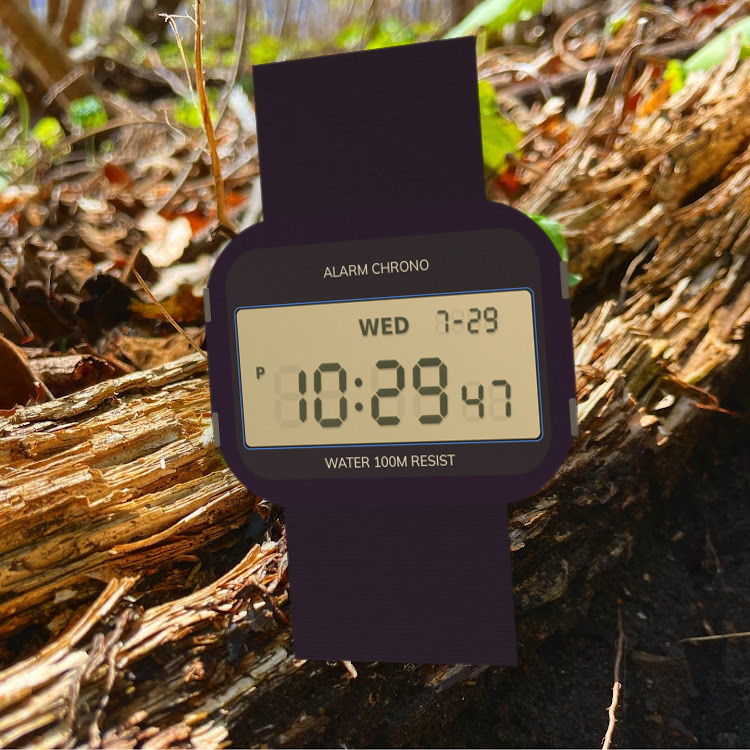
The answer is 10:29:47
